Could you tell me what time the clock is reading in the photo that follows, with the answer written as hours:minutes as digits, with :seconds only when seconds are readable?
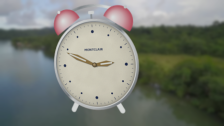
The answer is 2:49
